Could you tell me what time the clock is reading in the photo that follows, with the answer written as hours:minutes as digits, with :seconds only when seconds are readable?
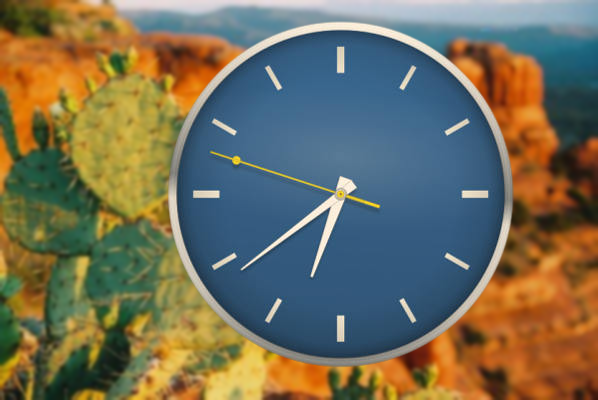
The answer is 6:38:48
